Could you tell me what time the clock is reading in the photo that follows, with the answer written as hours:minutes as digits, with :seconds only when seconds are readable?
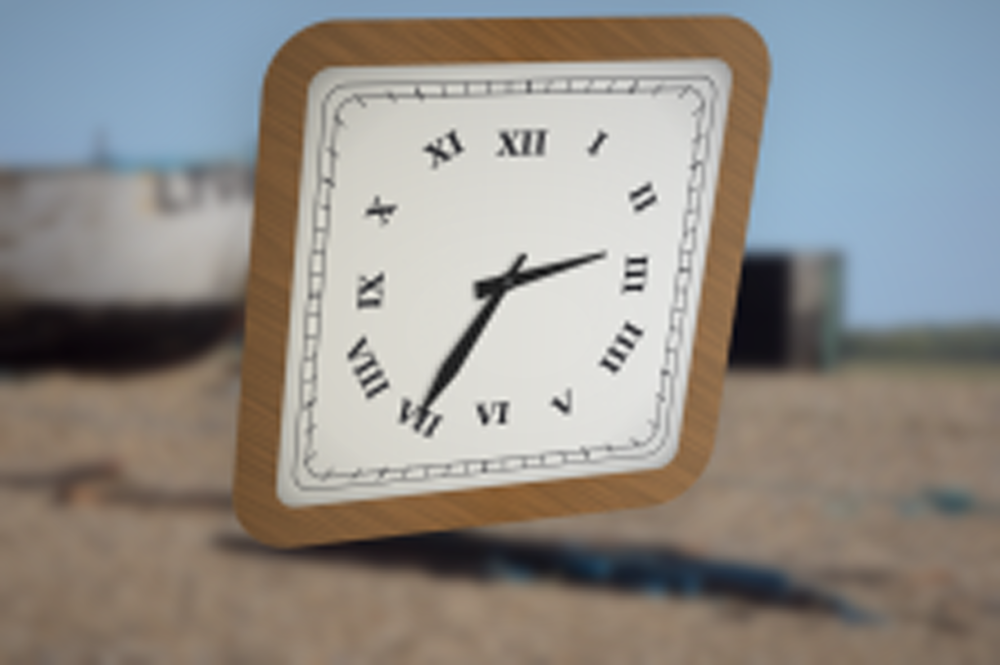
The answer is 2:35
